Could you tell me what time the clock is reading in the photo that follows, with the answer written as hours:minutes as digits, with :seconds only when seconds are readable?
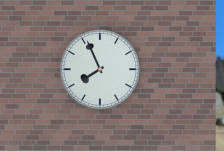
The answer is 7:56
